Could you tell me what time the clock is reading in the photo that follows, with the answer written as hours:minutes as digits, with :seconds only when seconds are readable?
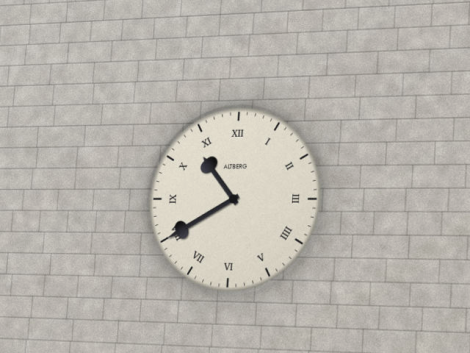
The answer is 10:40
